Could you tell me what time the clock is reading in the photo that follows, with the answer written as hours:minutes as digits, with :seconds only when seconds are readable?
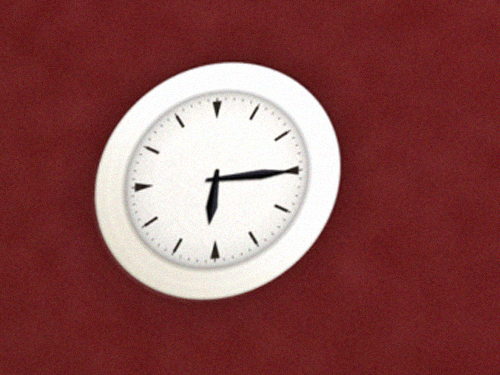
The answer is 6:15
